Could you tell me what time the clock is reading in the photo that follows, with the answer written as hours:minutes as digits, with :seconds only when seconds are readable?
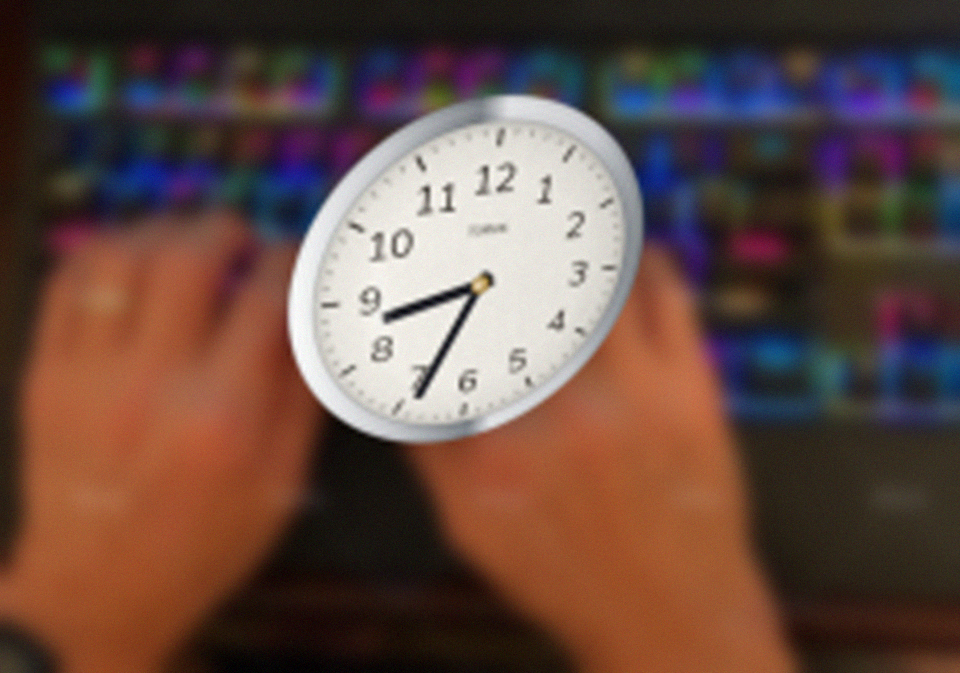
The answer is 8:34
